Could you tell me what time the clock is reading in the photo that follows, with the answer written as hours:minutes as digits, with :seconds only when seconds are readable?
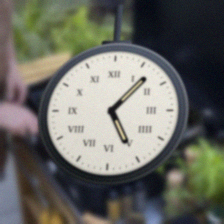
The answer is 5:07
